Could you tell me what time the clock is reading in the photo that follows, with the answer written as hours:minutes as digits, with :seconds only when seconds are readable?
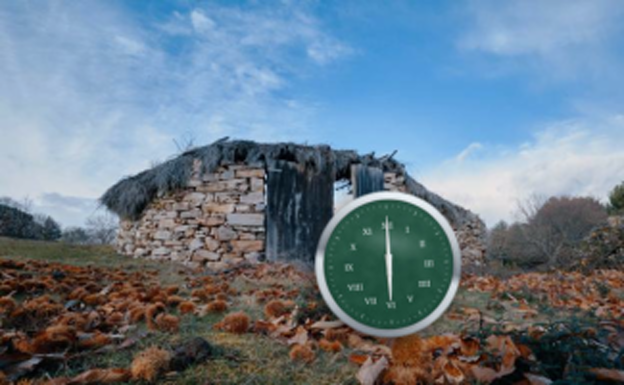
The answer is 6:00
